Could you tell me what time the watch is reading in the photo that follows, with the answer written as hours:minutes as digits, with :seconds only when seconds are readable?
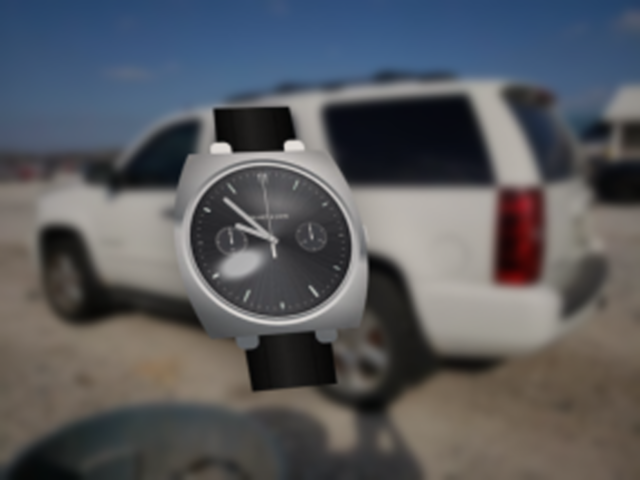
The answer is 9:53
